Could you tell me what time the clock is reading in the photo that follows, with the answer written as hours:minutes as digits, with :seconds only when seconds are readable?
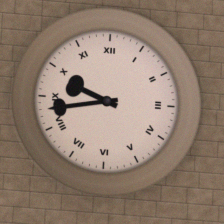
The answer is 9:43
